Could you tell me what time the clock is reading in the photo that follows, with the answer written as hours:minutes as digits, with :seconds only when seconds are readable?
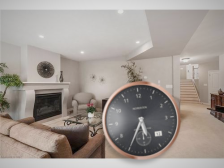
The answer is 5:35
